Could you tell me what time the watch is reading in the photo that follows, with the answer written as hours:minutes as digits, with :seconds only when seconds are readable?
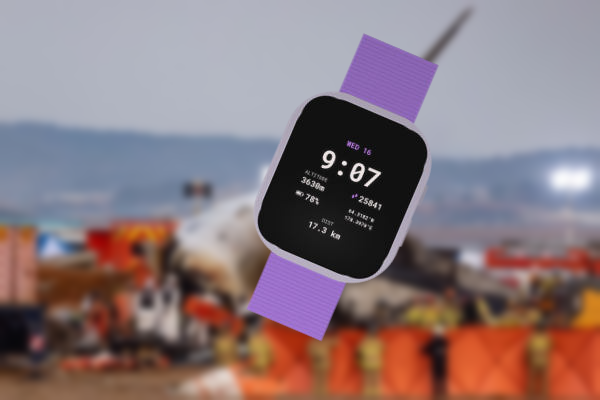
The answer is 9:07
